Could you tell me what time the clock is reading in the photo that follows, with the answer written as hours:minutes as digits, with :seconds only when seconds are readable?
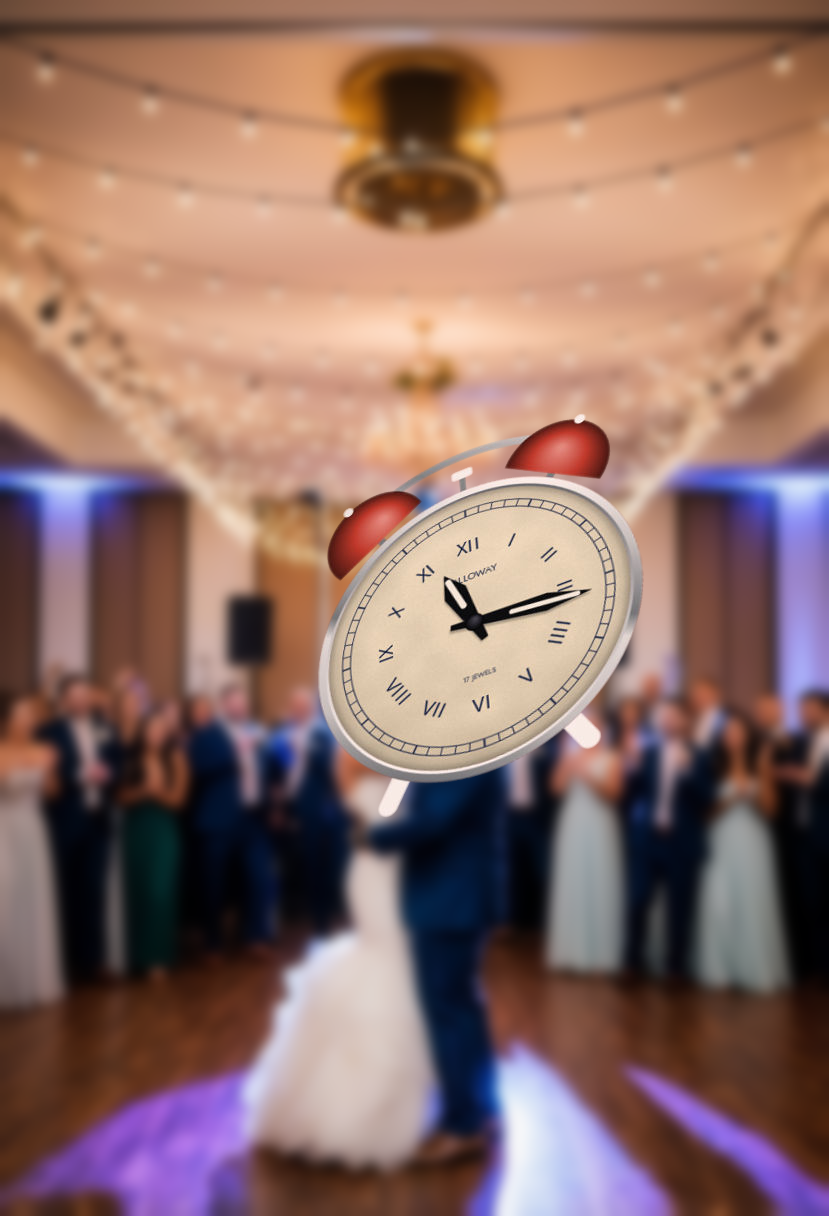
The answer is 11:16
